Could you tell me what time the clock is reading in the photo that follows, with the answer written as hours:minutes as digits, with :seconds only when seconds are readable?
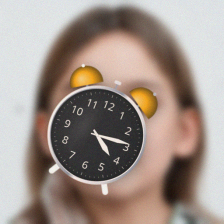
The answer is 4:14
